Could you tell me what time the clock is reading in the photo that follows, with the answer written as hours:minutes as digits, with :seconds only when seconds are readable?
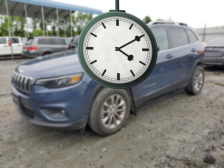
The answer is 4:10
